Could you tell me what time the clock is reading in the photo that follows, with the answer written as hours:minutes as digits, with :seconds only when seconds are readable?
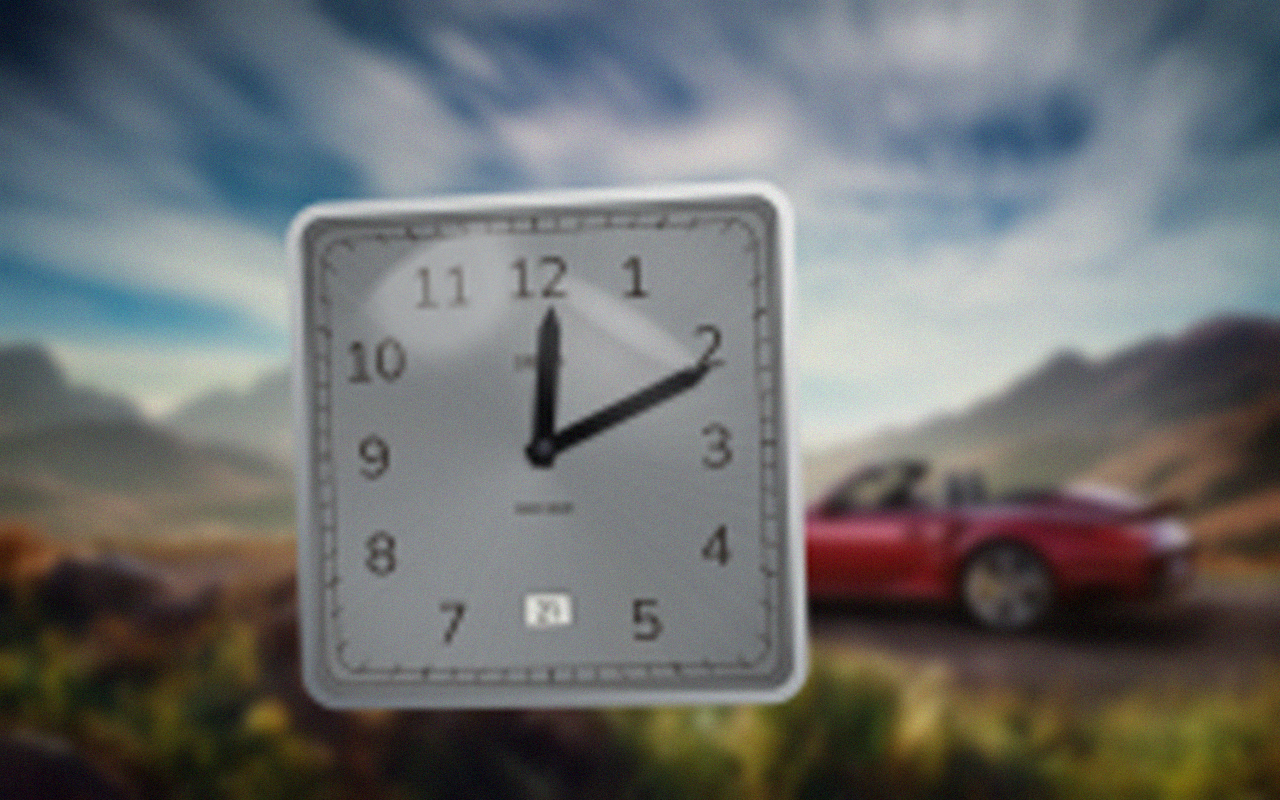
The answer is 12:11
